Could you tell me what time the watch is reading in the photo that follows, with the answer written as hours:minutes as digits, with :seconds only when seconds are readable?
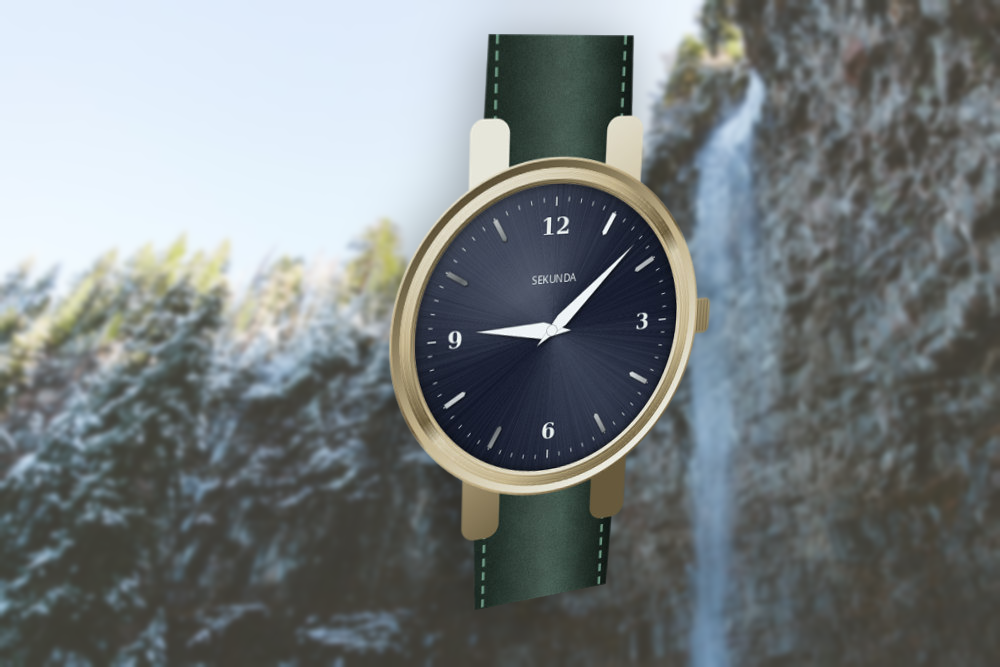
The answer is 9:08
